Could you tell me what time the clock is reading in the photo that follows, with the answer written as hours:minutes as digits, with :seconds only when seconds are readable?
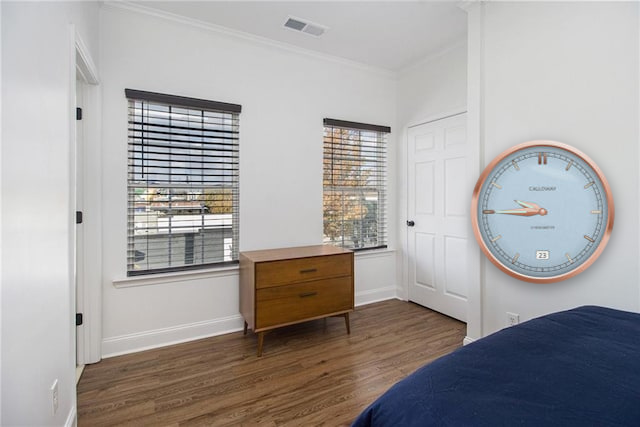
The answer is 9:45
